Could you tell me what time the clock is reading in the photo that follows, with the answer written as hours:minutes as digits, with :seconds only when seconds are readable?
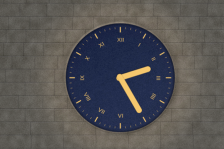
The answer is 2:25
